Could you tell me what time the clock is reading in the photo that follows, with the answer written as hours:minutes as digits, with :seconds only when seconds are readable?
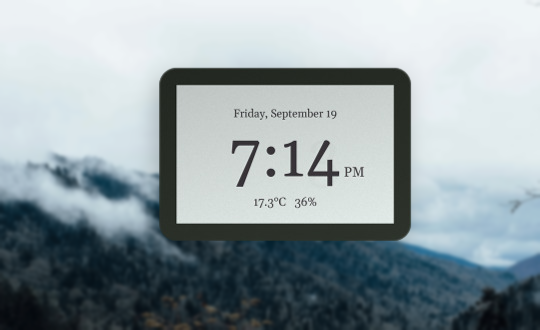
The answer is 7:14
